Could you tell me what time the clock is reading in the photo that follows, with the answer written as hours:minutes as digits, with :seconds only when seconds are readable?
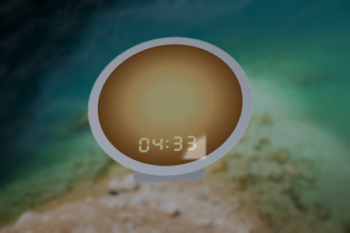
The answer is 4:33
